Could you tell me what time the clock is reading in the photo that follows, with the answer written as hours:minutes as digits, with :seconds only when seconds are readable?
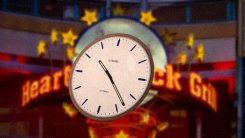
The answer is 10:23
